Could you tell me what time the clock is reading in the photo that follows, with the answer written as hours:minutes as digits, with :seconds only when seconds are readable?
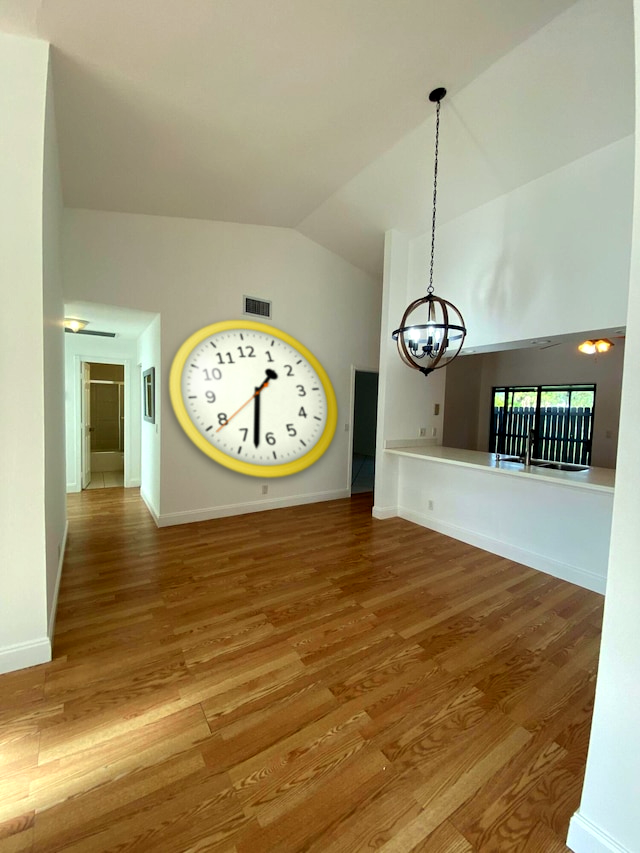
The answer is 1:32:39
